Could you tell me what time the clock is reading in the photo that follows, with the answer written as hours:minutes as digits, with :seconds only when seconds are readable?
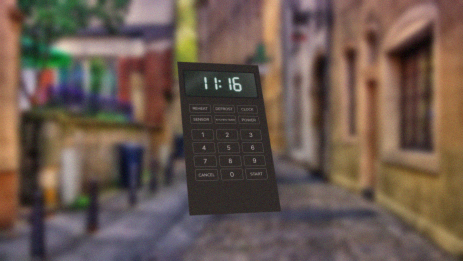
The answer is 11:16
